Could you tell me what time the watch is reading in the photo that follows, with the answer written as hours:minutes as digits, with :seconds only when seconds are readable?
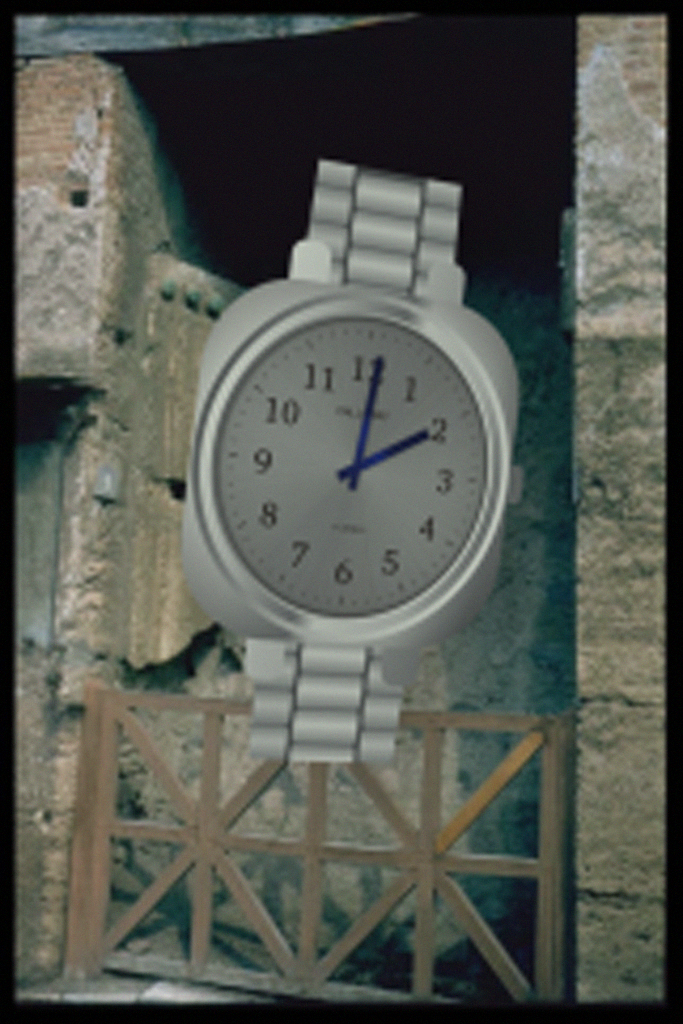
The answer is 2:01
